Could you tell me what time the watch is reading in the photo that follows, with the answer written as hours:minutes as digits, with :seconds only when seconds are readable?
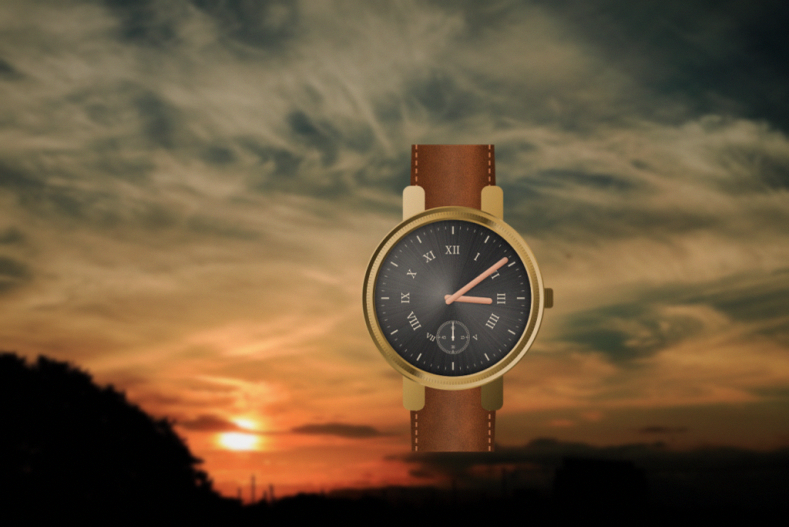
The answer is 3:09
